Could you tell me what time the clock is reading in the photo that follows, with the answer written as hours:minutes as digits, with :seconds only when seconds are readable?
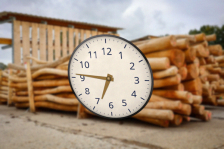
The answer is 6:46
